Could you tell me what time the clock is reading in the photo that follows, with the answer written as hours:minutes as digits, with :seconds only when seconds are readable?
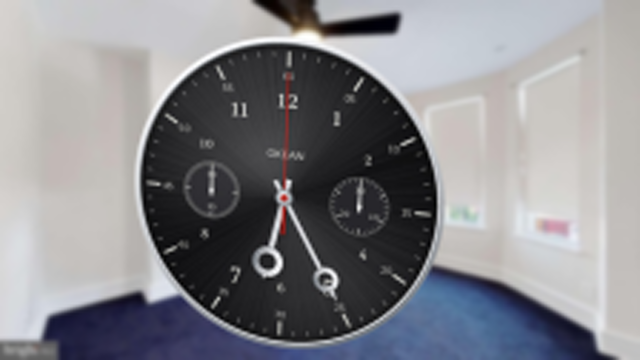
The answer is 6:25
